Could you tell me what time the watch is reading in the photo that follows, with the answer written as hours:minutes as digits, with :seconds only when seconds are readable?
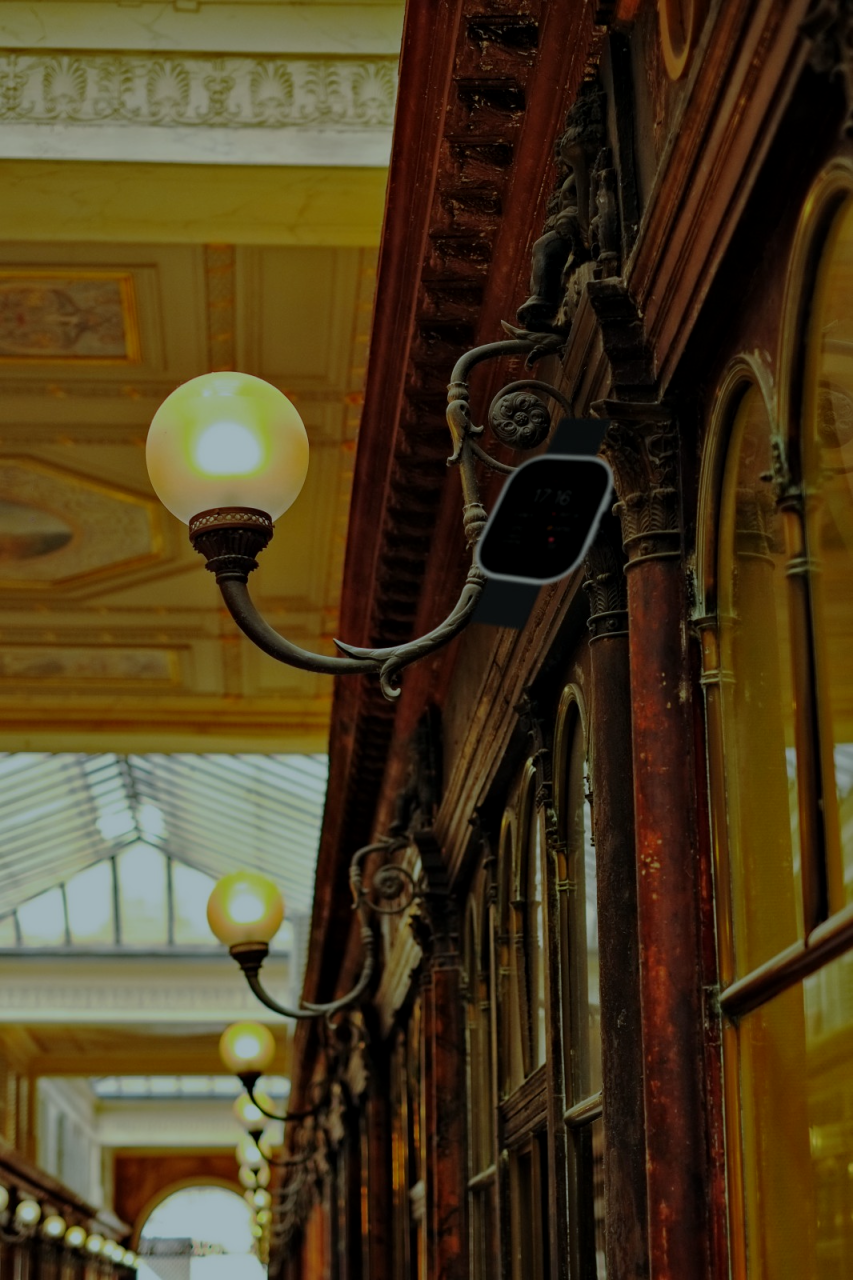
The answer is 17:16
